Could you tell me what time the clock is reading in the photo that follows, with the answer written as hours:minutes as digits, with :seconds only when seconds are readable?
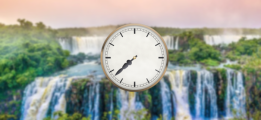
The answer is 7:38
